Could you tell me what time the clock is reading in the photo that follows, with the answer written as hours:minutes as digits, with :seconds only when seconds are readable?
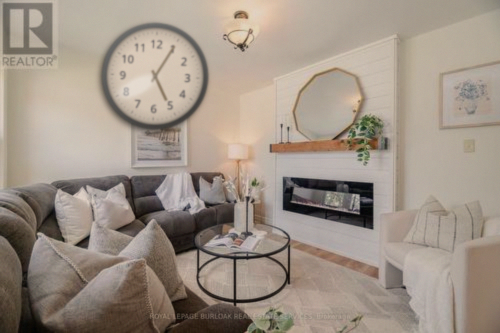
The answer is 5:05
